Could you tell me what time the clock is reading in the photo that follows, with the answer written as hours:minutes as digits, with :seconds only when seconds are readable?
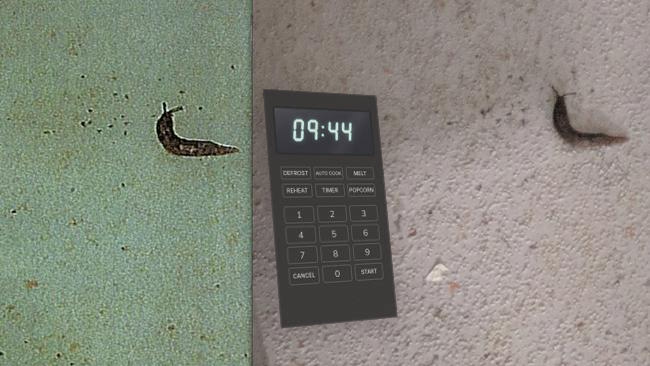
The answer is 9:44
